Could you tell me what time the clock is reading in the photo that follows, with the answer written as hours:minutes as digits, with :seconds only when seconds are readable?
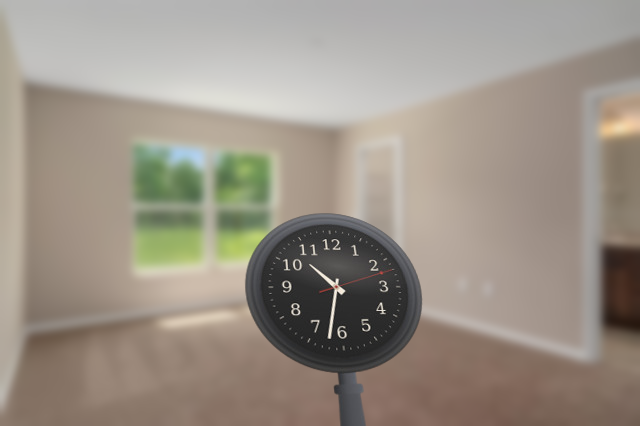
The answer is 10:32:12
